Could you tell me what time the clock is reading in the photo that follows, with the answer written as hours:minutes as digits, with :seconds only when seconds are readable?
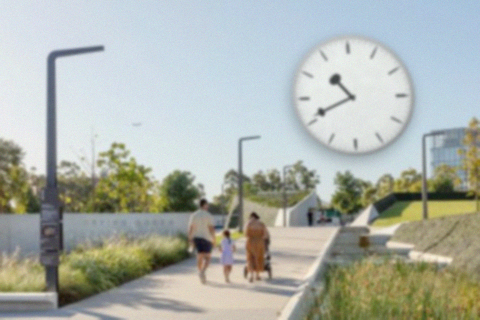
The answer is 10:41
